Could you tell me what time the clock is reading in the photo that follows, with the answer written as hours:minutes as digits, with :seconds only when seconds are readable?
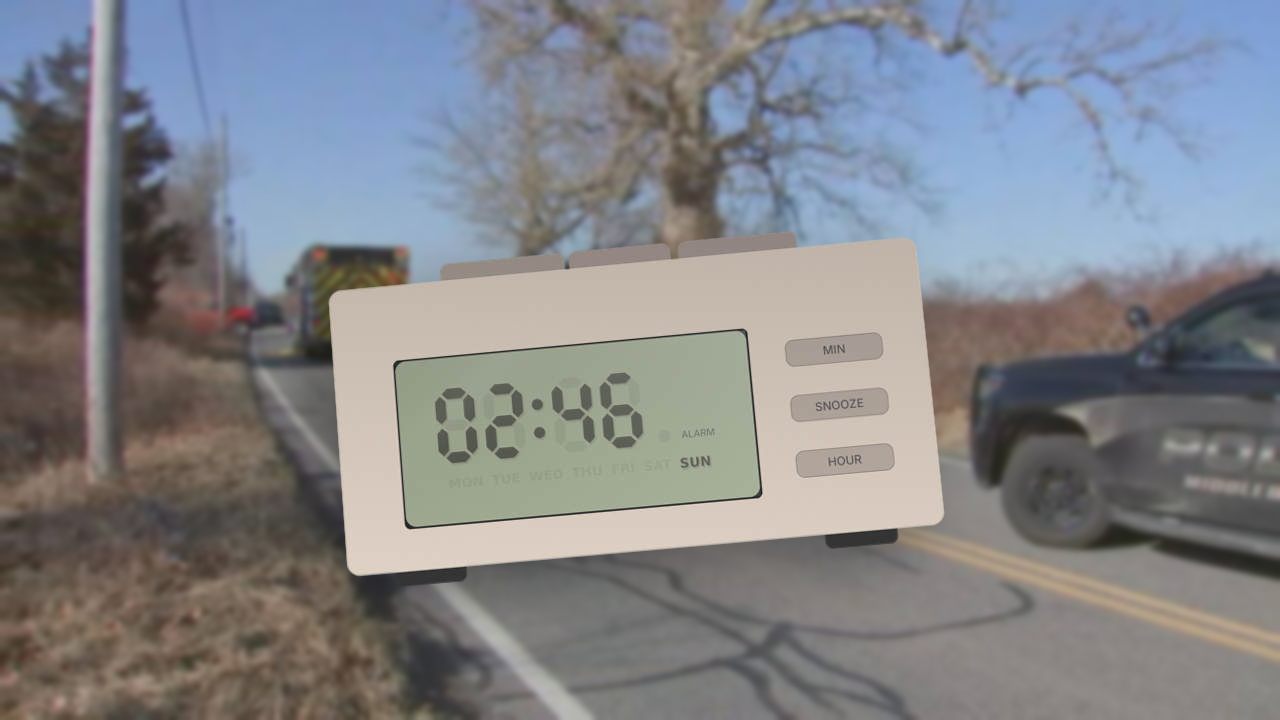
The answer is 2:46
